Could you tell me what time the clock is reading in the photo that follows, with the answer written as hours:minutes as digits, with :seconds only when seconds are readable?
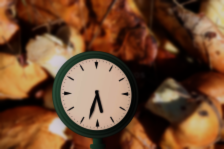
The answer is 5:33
